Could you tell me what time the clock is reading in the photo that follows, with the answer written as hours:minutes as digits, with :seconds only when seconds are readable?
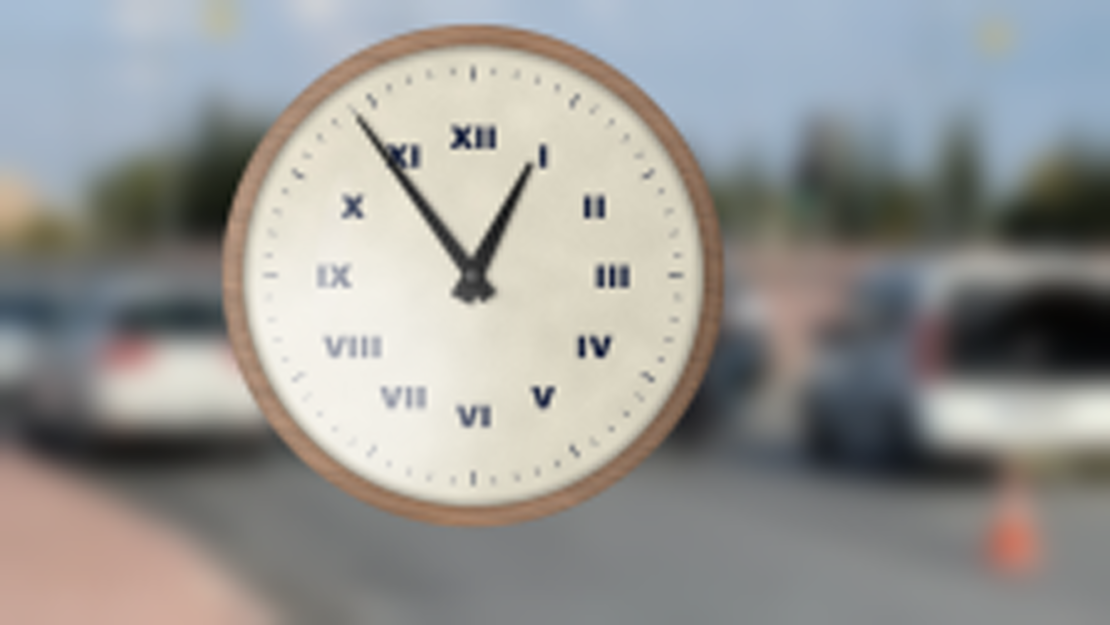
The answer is 12:54
